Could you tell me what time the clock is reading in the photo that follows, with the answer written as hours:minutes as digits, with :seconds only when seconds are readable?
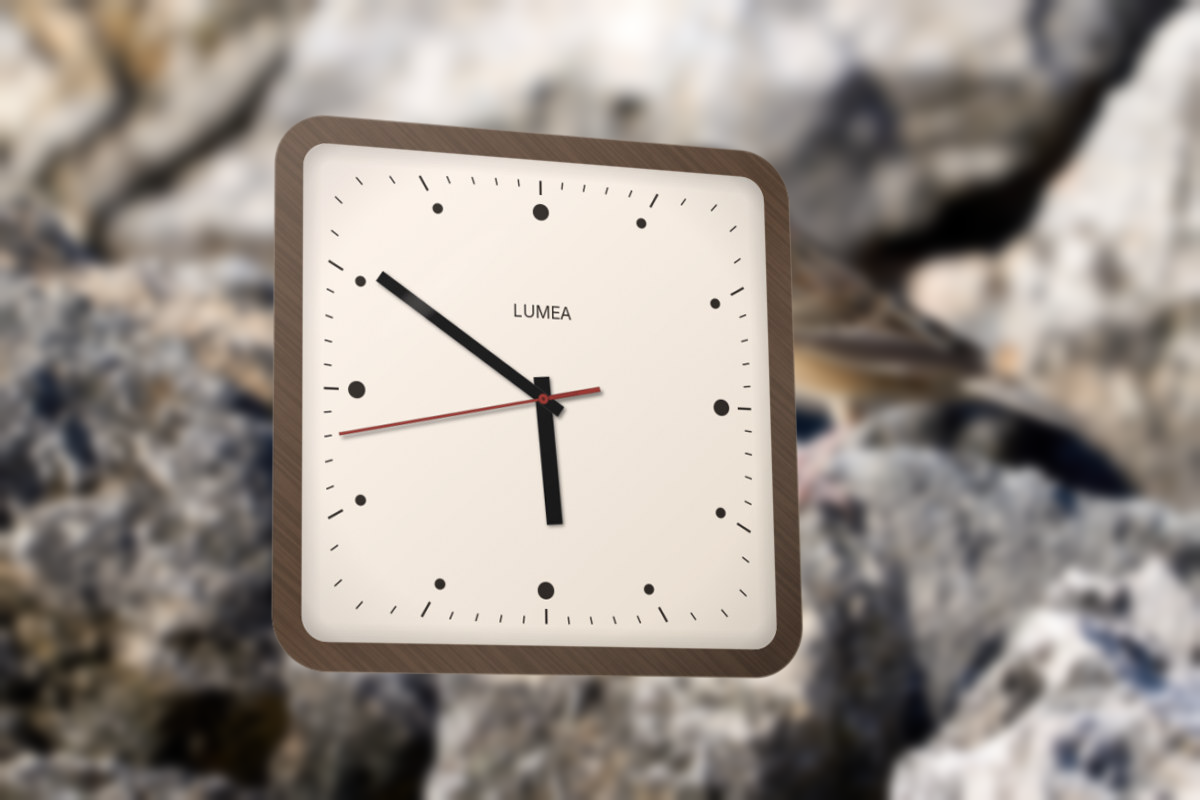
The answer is 5:50:43
